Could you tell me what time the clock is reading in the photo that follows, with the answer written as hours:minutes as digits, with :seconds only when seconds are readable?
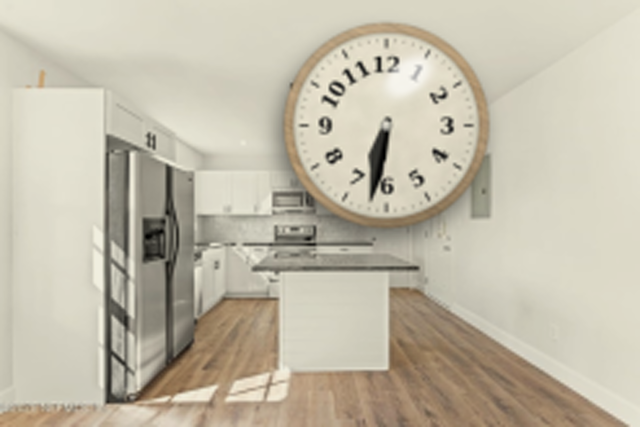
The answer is 6:32
